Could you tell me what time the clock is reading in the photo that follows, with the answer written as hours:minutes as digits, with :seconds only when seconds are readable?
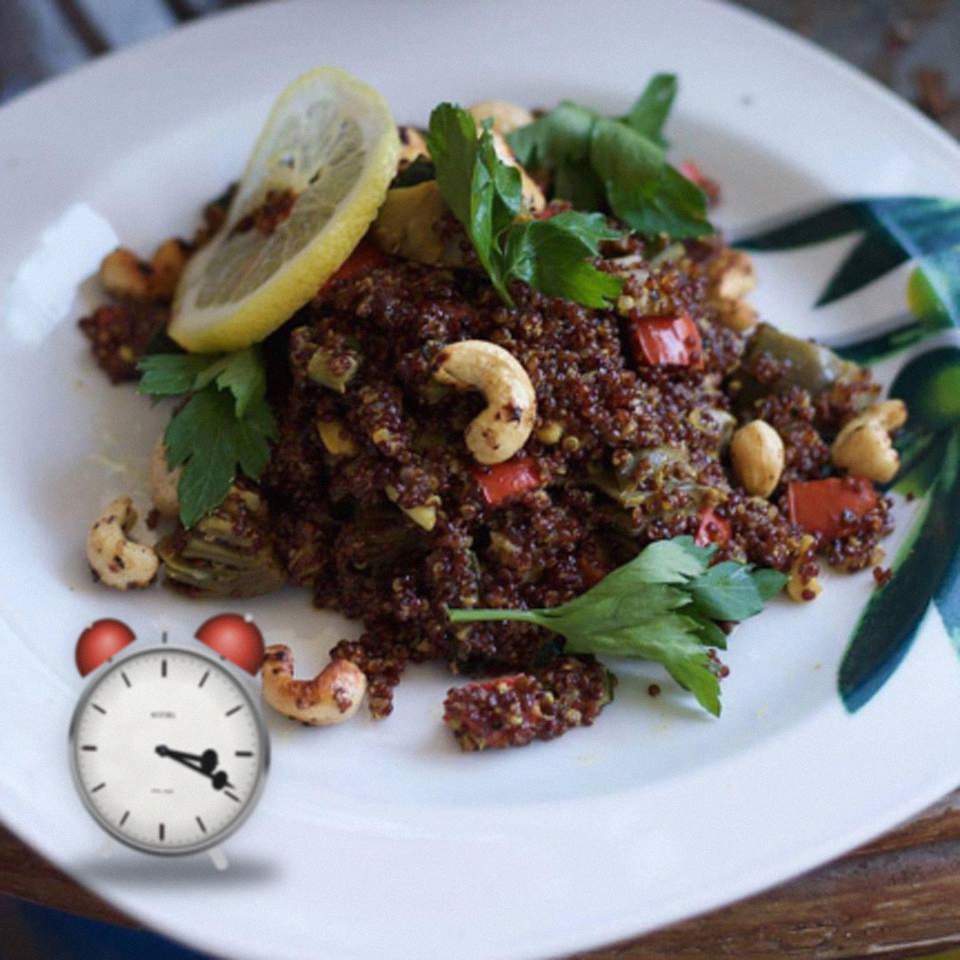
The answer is 3:19
